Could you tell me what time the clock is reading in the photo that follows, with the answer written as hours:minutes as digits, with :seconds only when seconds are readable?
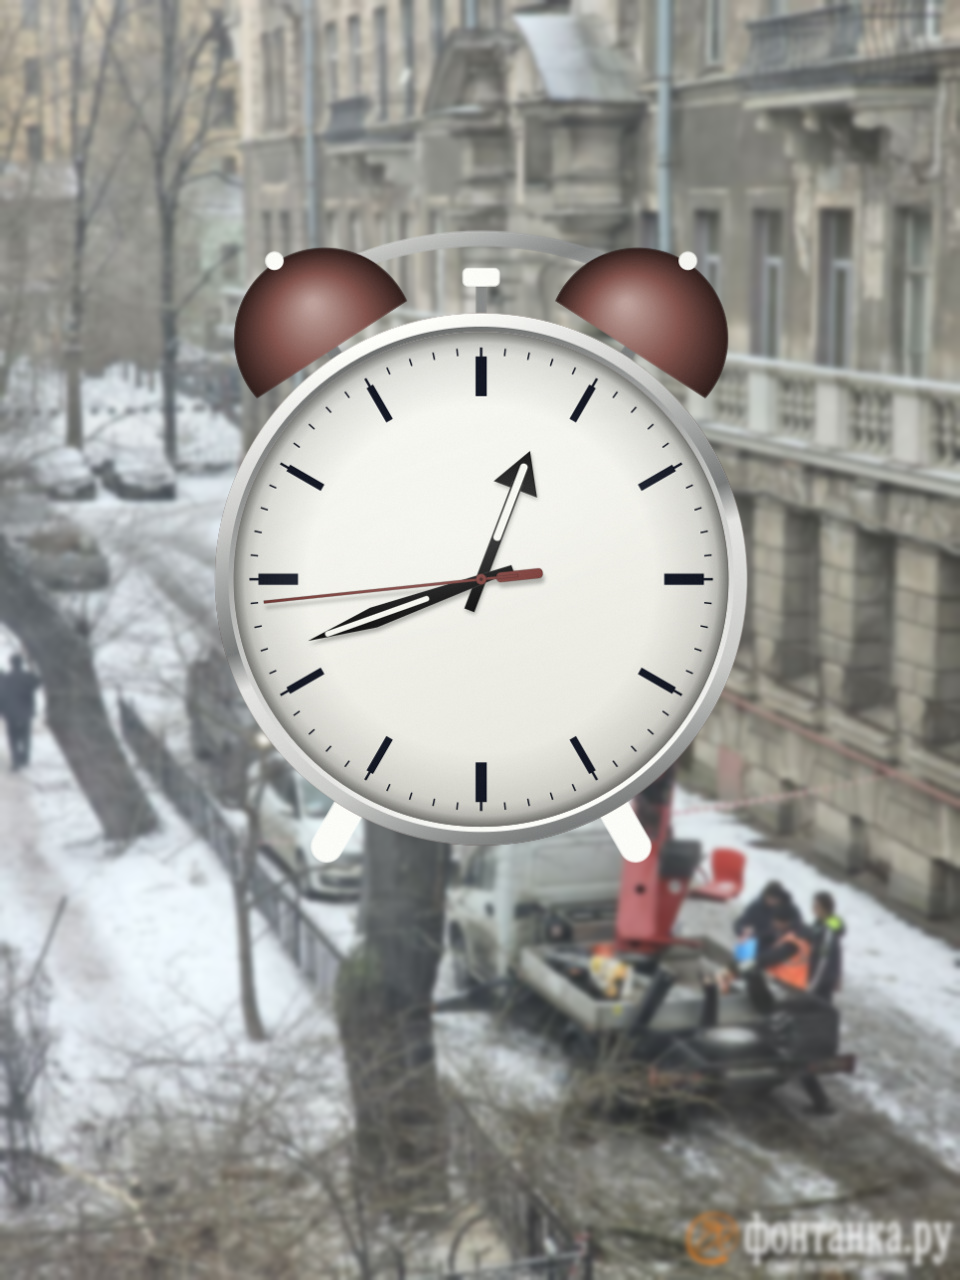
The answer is 12:41:44
